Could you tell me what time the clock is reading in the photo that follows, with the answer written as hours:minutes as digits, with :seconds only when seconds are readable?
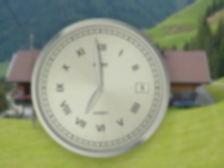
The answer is 6:59
